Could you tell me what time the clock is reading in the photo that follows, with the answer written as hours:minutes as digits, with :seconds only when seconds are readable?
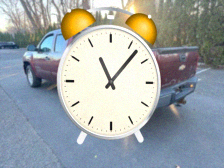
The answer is 11:07
